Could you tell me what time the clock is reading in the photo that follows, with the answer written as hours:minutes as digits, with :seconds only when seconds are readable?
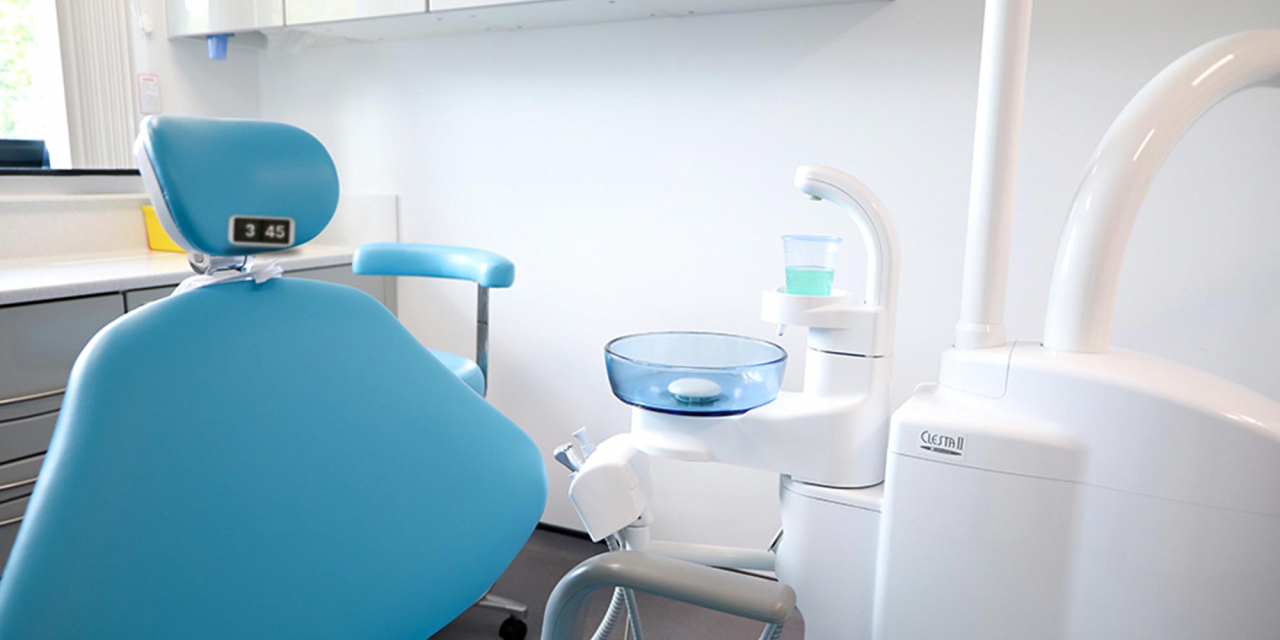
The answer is 3:45
